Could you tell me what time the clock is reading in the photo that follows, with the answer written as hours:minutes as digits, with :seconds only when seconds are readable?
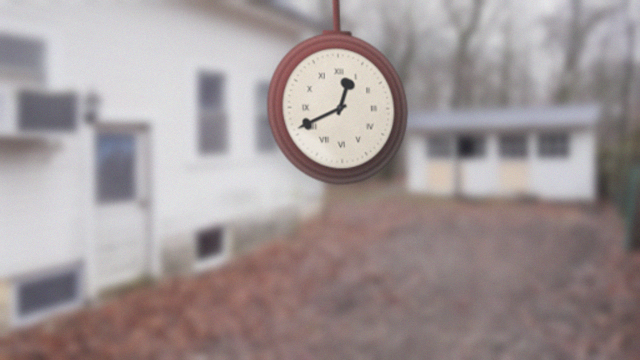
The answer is 12:41
